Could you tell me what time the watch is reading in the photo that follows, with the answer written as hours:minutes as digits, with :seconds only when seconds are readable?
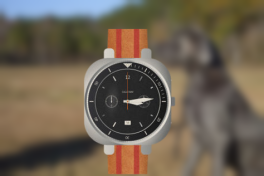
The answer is 3:14
